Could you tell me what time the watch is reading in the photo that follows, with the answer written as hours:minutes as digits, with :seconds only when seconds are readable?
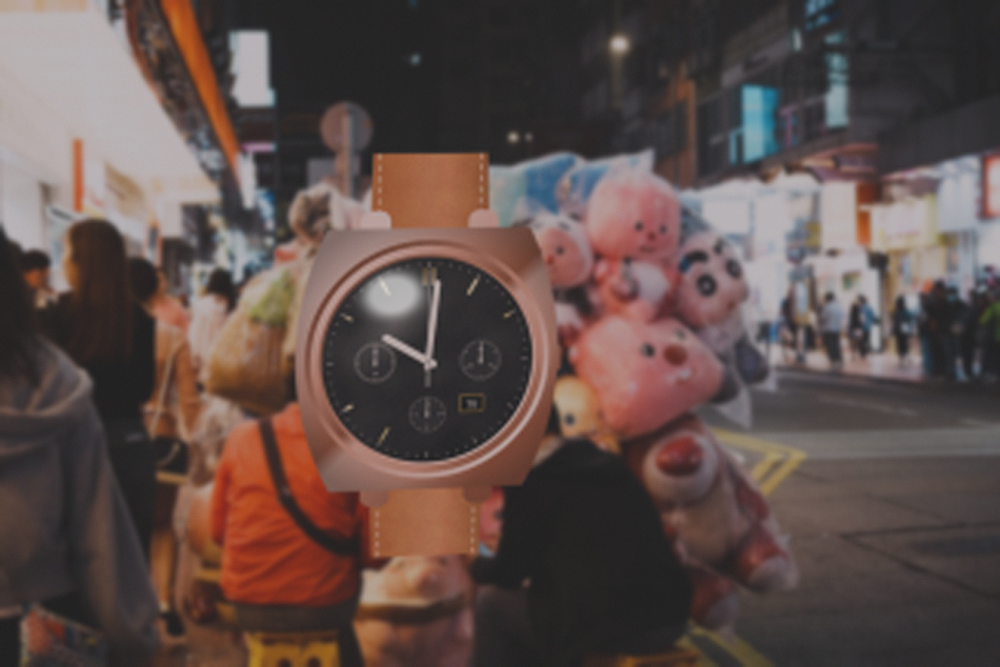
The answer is 10:01
